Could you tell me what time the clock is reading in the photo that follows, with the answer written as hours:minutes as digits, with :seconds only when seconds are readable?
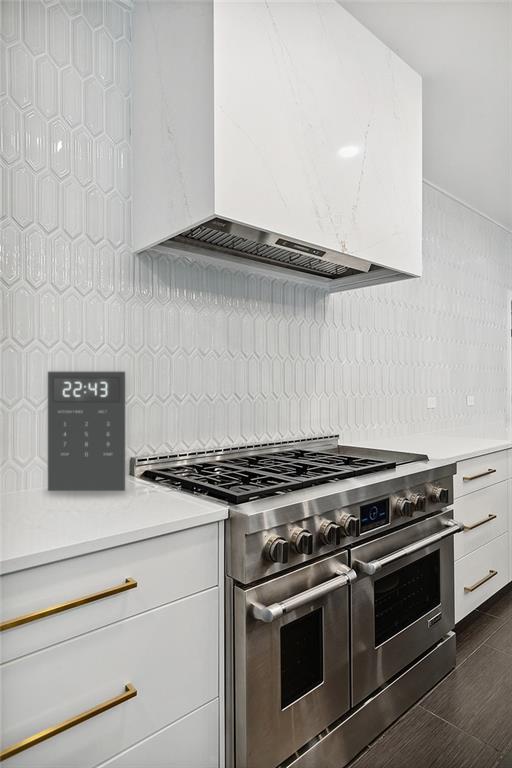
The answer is 22:43
